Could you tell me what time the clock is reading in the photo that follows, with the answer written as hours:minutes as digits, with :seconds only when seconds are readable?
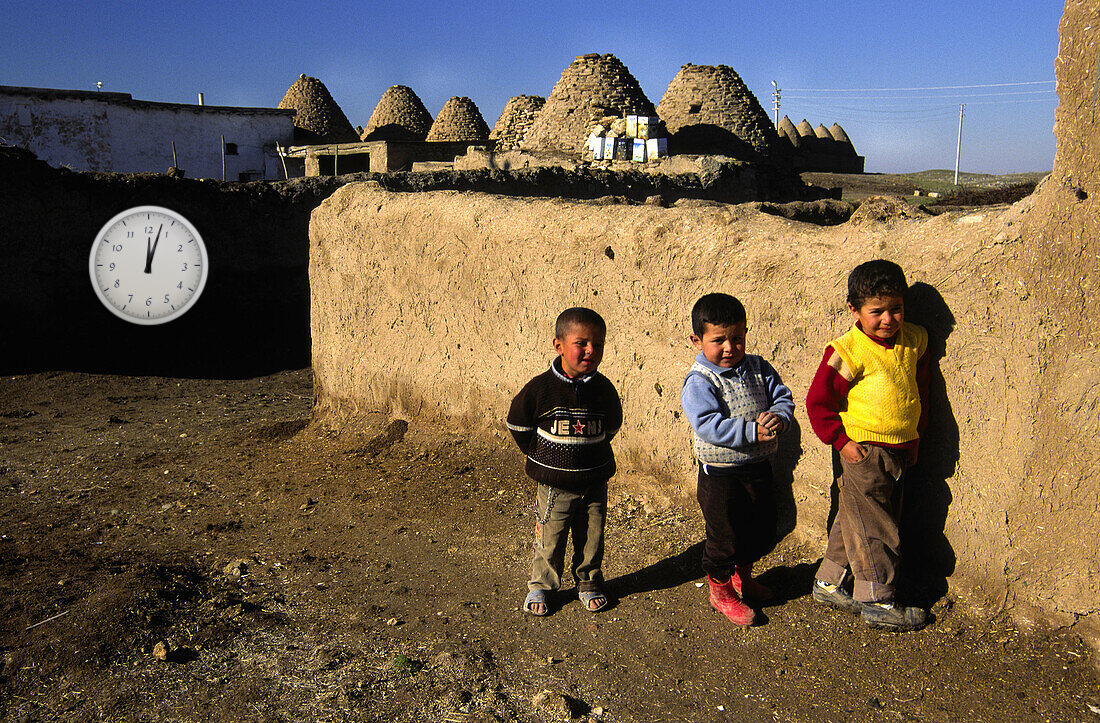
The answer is 12:03
